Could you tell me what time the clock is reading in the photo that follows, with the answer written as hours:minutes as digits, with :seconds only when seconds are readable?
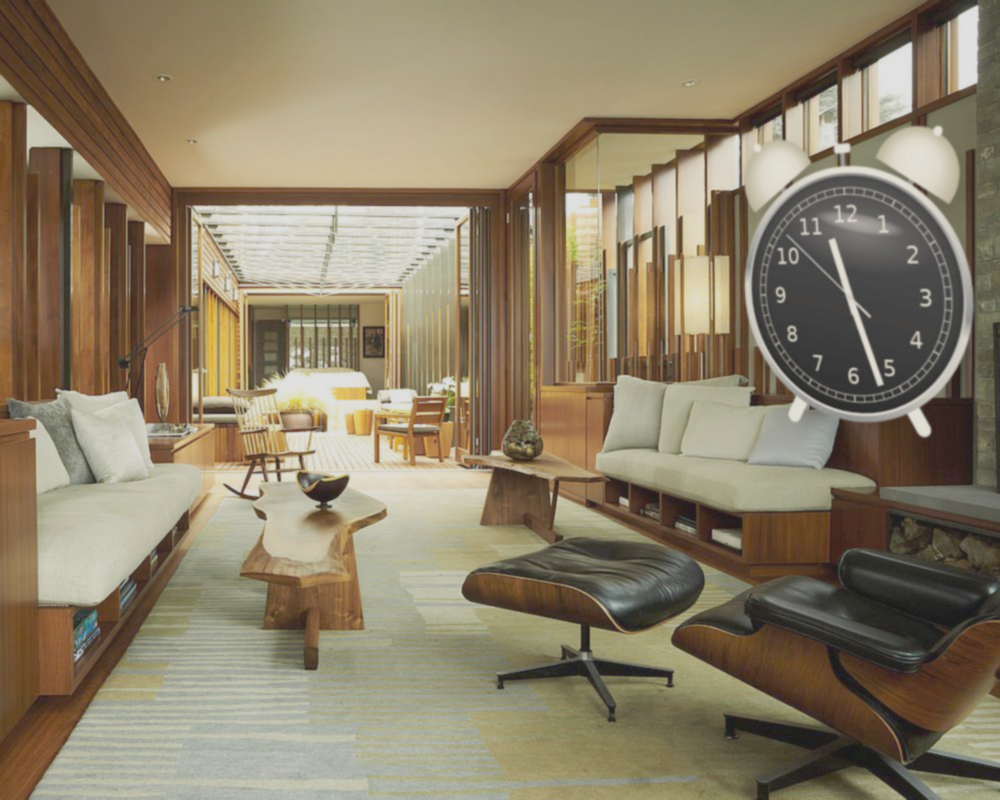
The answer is 11:26:52
